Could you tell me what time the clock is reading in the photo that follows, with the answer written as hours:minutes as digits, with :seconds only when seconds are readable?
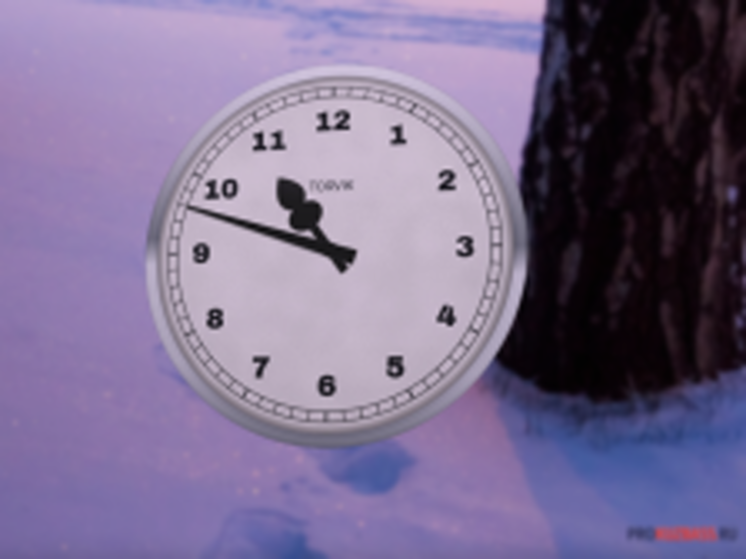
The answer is 10:48
